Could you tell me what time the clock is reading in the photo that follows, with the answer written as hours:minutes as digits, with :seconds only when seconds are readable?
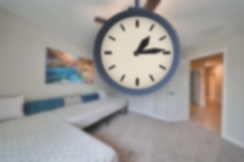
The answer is 1:14
